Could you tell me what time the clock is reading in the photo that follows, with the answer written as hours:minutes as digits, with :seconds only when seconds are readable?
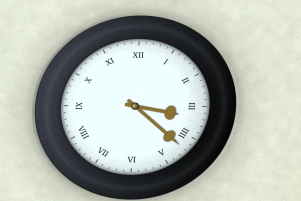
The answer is 3:22
